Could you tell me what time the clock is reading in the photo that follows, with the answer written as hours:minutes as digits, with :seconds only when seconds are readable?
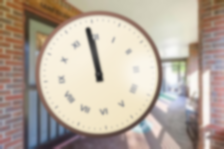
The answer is 11:59
